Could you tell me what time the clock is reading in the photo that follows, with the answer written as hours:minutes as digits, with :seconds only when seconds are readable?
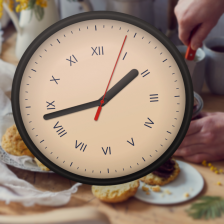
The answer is 1:43:04
